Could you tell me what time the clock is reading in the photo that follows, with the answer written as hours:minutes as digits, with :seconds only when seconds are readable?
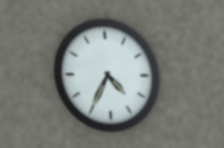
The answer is 4:35
